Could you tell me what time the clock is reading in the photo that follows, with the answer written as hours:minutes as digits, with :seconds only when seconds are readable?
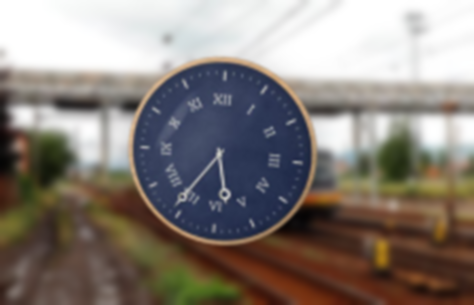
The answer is 5:36
